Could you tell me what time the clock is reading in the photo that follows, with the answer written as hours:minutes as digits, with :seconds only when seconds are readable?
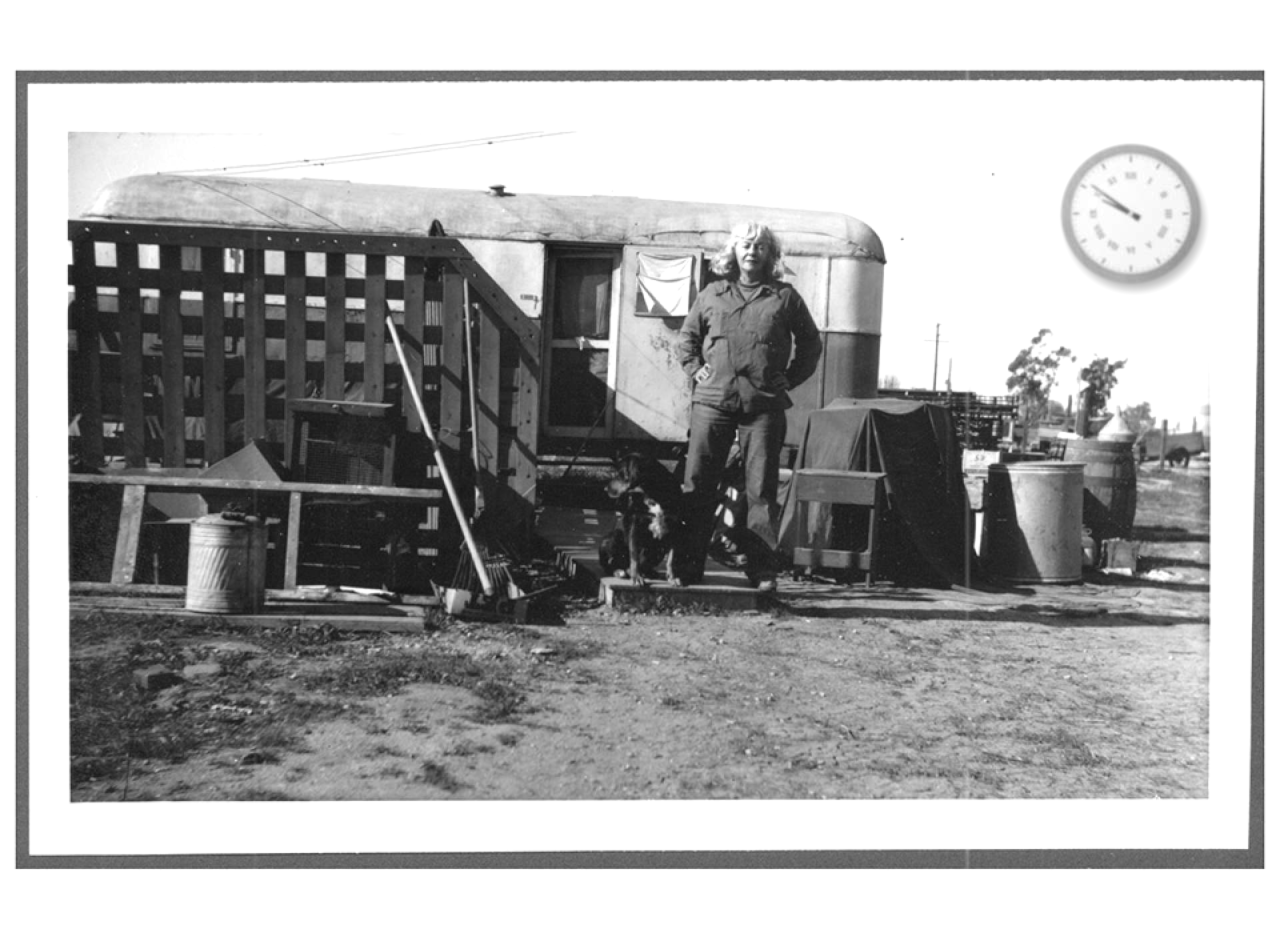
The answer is 9:51
